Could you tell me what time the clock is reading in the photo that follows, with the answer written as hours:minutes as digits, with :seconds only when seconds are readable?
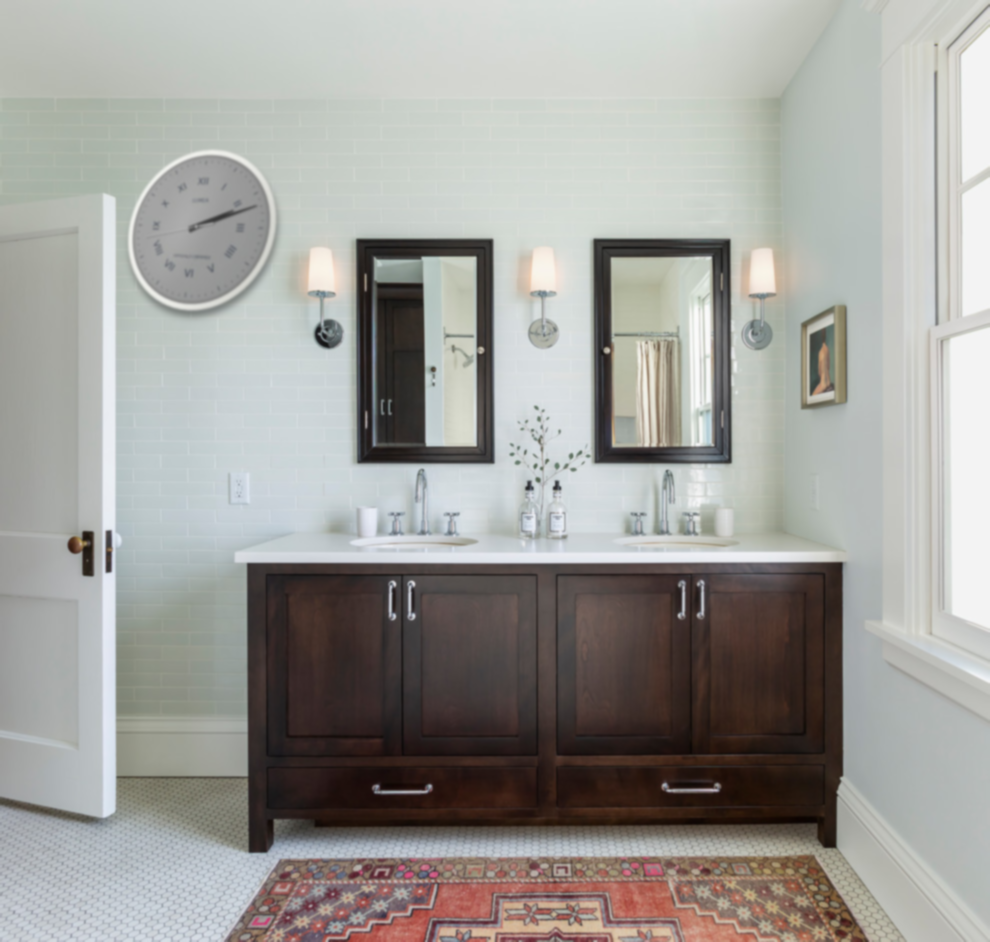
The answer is 2:11:43
